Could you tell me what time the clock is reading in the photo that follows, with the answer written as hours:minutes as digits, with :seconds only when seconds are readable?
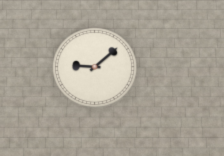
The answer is 9:08
